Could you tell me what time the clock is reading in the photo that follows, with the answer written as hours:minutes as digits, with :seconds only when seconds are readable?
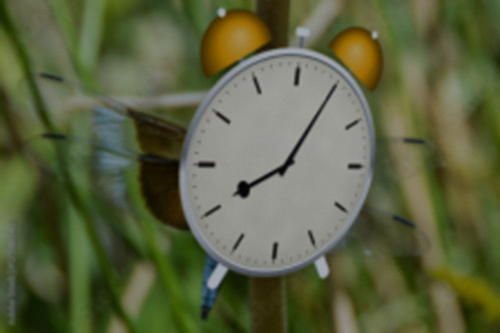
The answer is 8:05
